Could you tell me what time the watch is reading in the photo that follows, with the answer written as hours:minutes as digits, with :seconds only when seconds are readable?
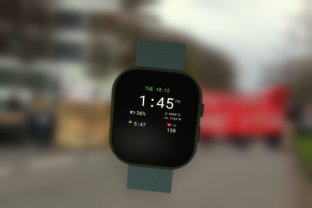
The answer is 1:45
